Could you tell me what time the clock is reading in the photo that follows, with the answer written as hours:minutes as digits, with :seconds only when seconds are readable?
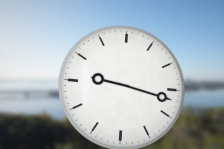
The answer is 9:17
